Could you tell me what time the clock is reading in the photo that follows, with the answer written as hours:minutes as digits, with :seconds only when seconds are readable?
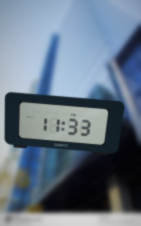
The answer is 11:33
